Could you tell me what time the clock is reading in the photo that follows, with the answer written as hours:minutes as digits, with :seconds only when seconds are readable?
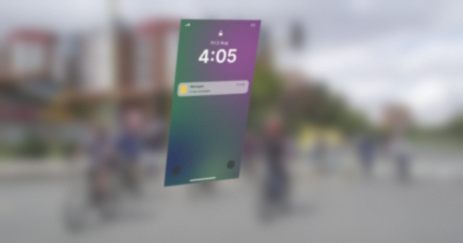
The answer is 4:05
